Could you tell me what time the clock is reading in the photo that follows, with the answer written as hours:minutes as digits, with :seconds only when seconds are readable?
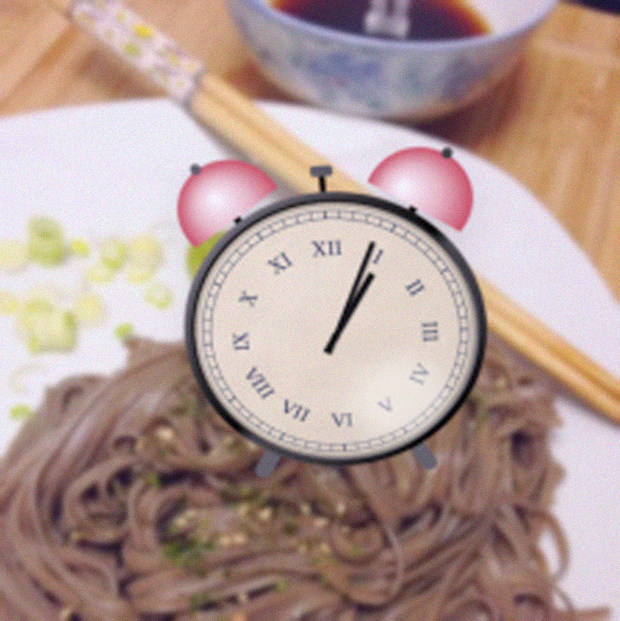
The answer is 1:04
